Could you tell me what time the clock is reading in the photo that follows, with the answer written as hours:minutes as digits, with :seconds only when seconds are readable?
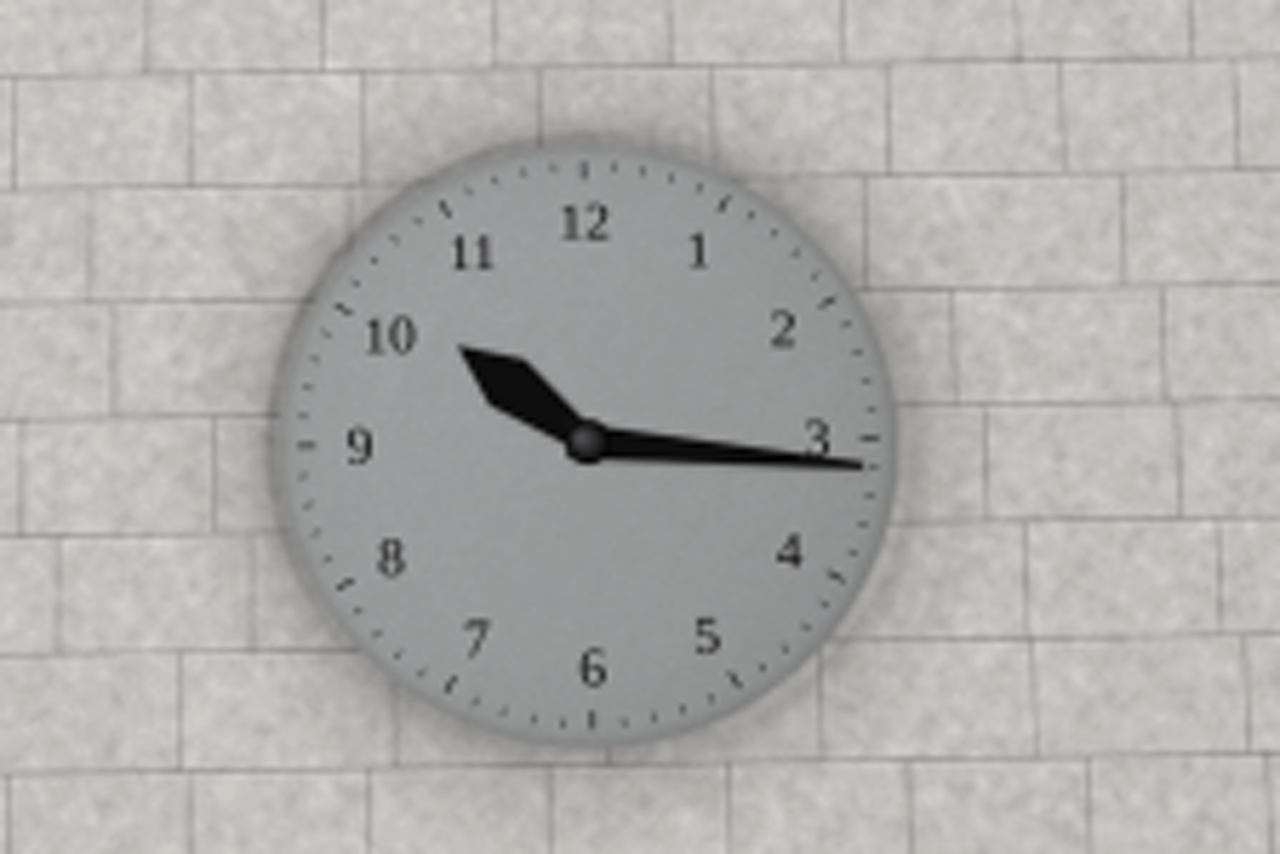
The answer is 10:16
